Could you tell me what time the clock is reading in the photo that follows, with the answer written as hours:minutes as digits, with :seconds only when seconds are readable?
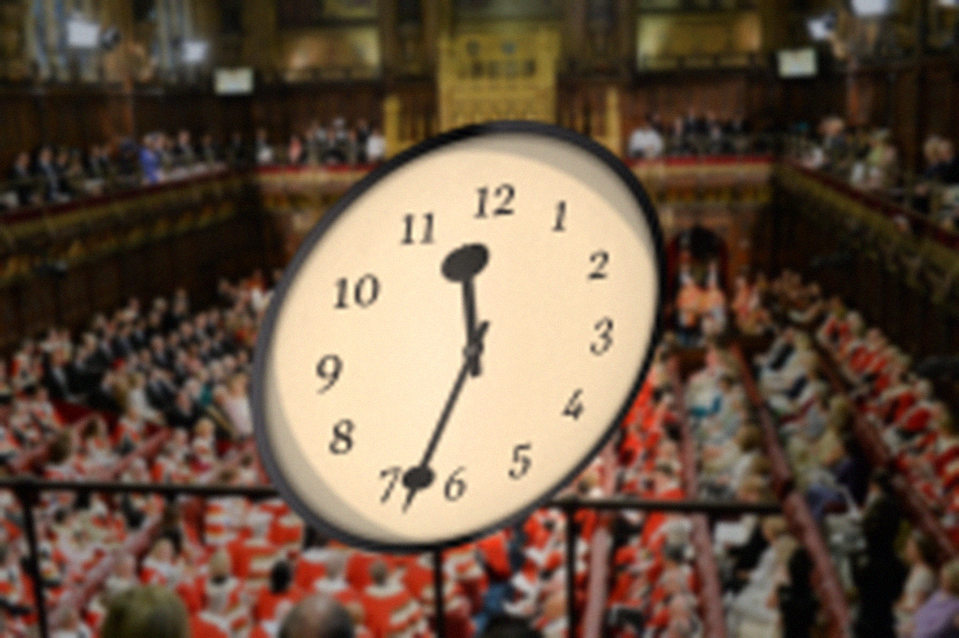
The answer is 11:33
